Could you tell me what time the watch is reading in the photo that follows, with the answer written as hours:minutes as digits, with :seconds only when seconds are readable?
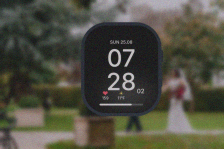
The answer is 7:28
